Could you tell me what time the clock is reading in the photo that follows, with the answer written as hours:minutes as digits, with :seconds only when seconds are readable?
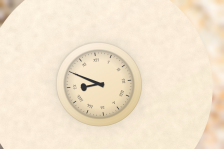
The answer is 8:50
